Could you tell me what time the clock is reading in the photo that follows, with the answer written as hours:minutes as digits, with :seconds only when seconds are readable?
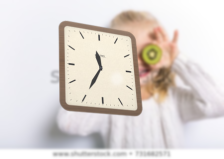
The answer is 11:35
